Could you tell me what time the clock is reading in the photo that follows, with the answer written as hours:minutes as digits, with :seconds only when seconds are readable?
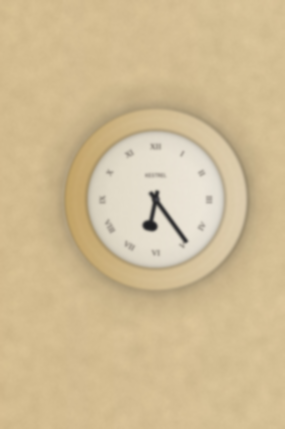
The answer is 6:24
